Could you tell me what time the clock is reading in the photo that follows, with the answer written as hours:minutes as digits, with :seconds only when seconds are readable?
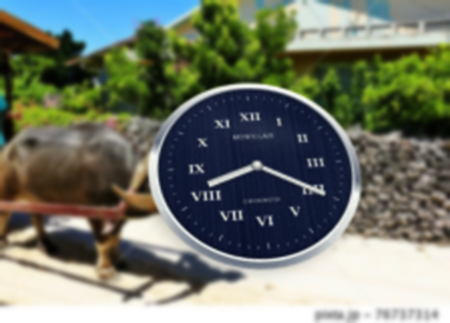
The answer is 8:20
